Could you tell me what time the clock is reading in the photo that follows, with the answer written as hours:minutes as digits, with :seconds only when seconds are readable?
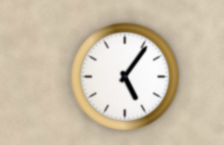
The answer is 5:06
